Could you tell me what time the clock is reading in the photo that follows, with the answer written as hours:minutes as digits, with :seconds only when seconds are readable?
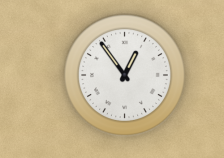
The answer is 12:54
